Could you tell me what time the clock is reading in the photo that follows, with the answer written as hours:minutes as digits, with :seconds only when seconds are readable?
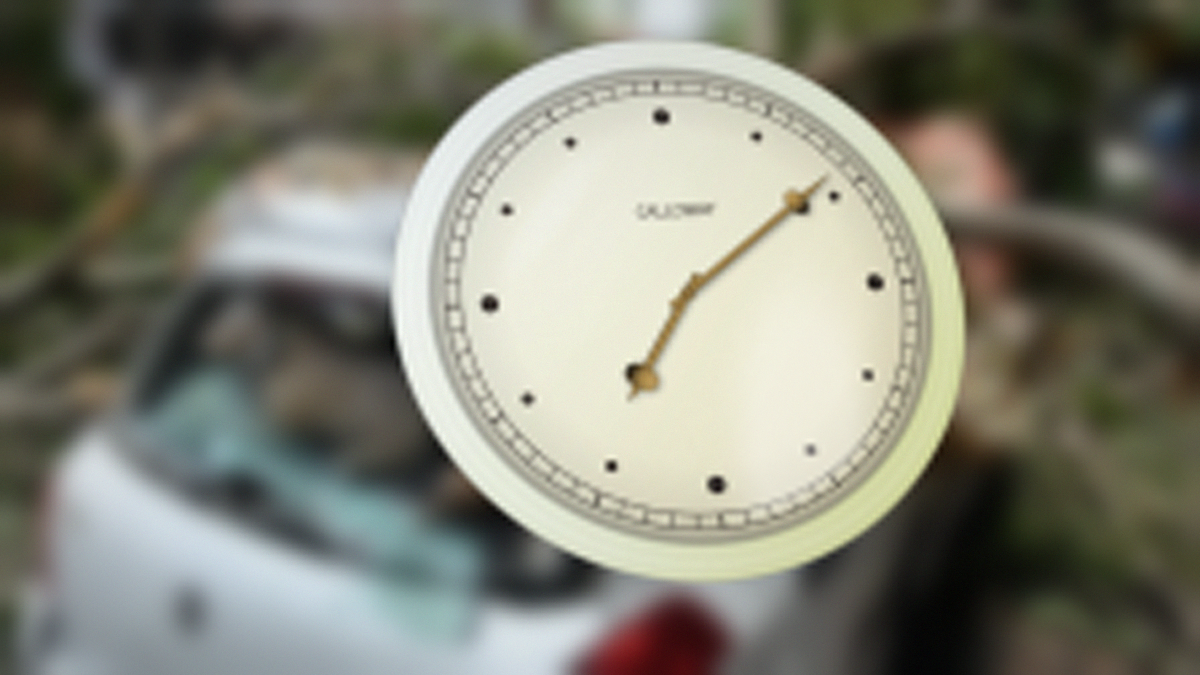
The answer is 7:09
